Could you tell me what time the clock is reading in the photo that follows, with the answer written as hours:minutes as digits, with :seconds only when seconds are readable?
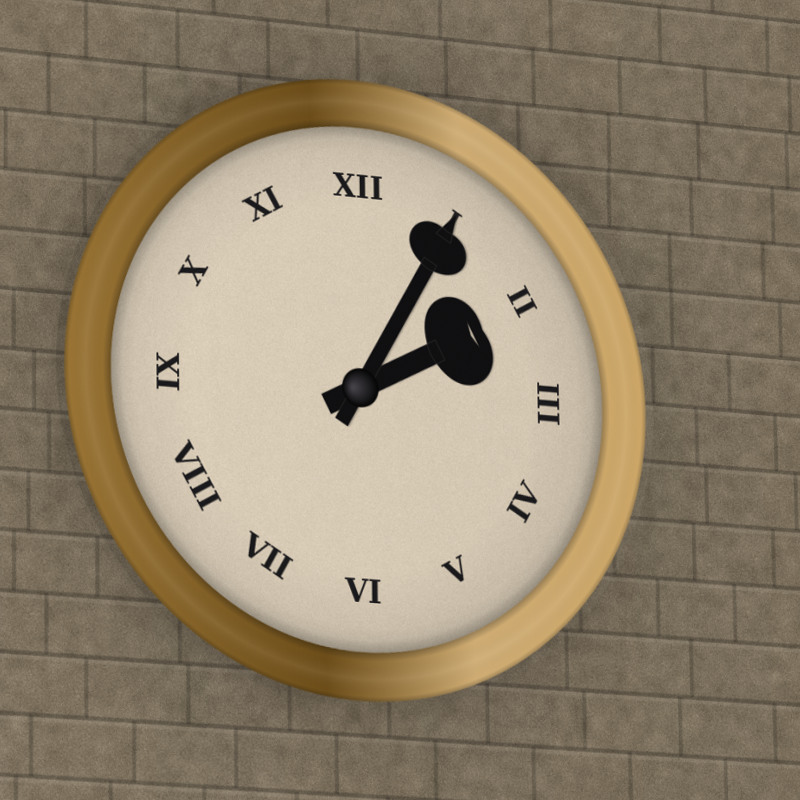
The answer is 2:05
